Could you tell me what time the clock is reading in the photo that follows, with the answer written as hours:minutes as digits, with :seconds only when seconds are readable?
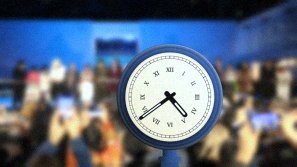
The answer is 4:39
